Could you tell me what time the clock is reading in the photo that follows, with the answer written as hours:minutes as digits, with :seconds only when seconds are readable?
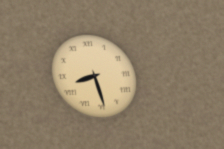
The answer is 8:29
